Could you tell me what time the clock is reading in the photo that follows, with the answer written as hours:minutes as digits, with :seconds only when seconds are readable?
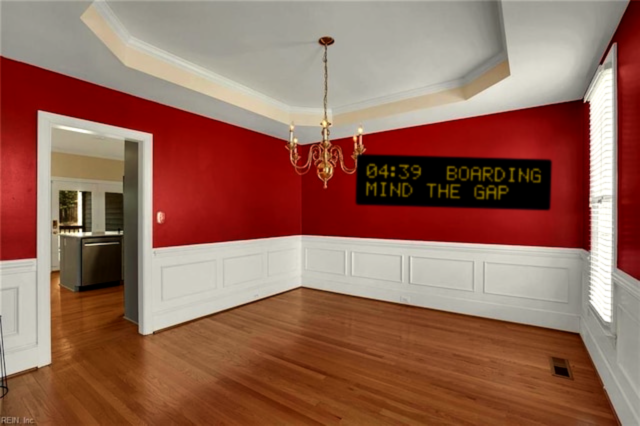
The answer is 4:39
